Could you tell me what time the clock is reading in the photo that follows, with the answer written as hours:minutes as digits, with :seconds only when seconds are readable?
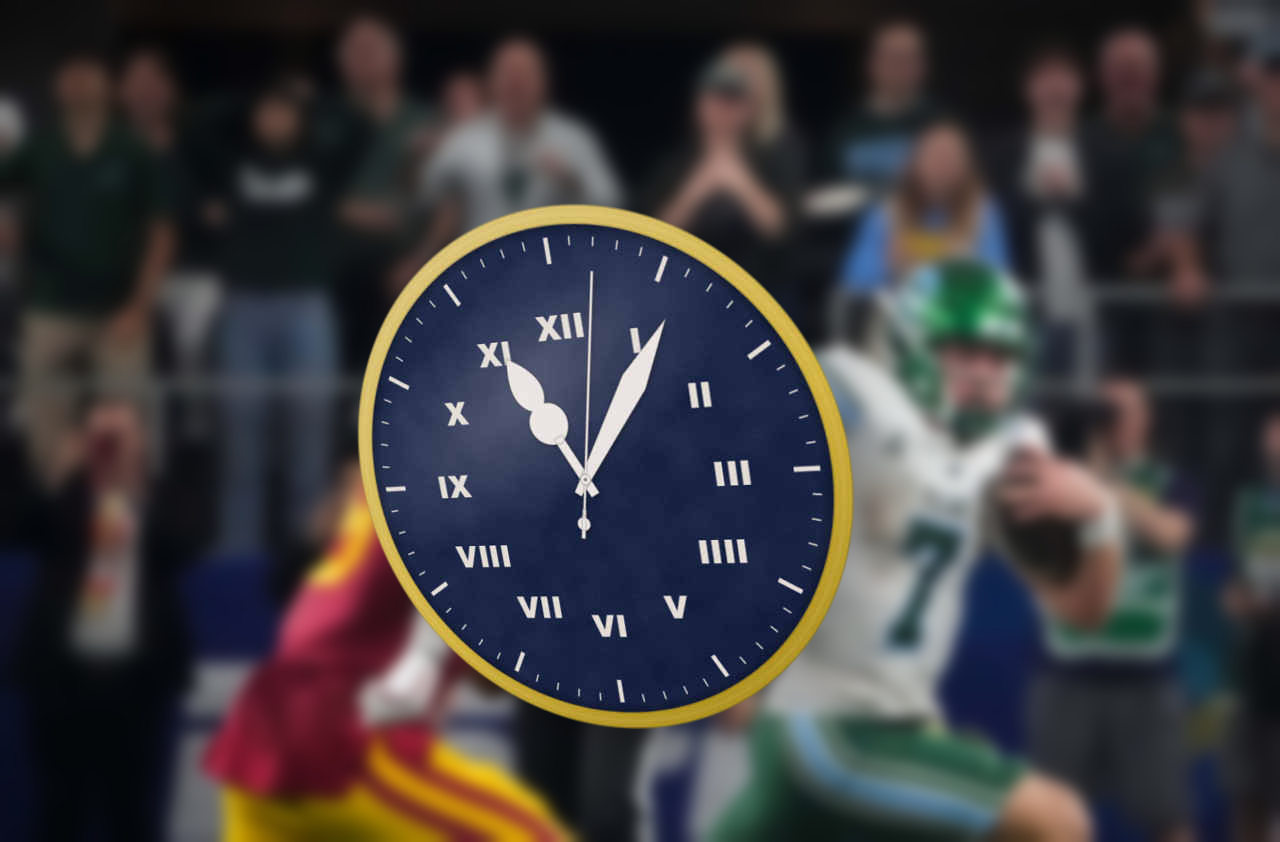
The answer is 11:06:02
